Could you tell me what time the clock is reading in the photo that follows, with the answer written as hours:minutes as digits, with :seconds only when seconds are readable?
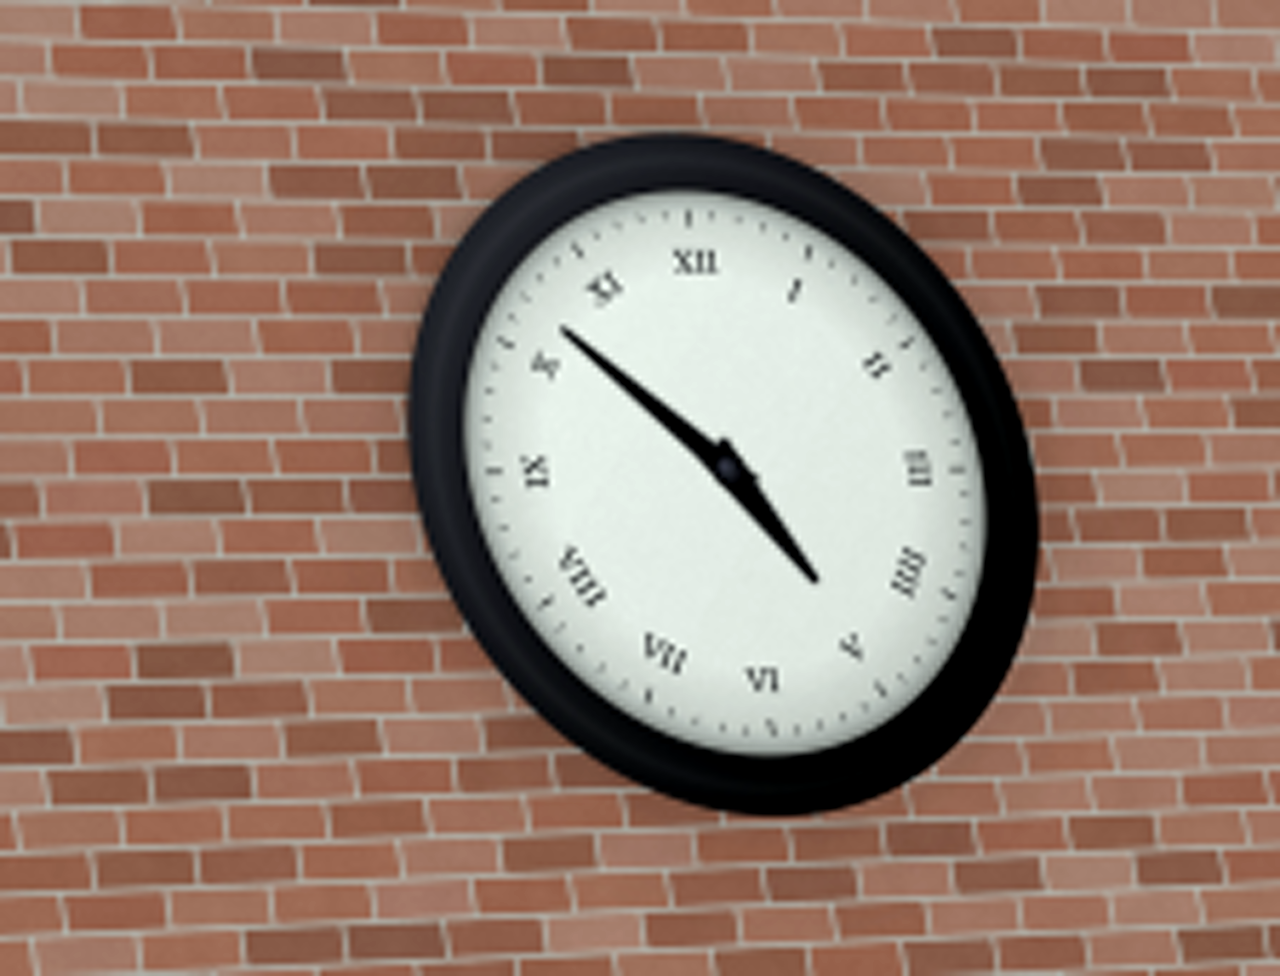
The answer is 4:52
